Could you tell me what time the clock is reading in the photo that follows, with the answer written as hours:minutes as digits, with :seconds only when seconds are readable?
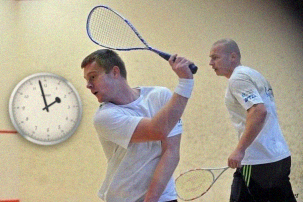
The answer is 1:58
